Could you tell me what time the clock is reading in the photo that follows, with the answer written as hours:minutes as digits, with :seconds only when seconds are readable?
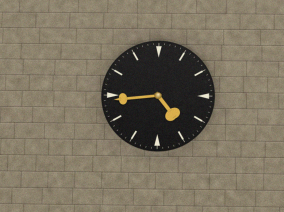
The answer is 4:44
